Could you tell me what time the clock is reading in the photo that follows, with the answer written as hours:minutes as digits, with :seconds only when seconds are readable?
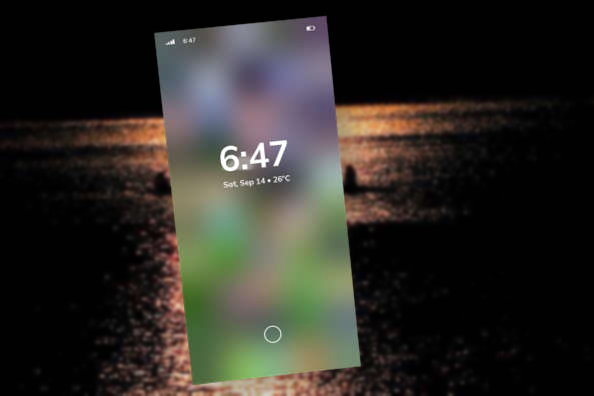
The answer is 6:47
